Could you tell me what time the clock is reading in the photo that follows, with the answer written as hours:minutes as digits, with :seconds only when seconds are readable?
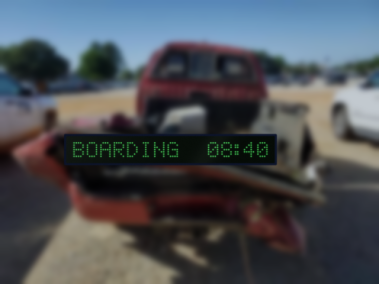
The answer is 8:40
